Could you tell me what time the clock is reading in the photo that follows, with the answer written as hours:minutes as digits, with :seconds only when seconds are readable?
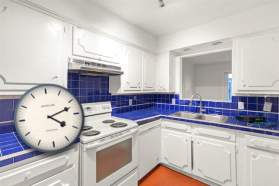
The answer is 4:12
